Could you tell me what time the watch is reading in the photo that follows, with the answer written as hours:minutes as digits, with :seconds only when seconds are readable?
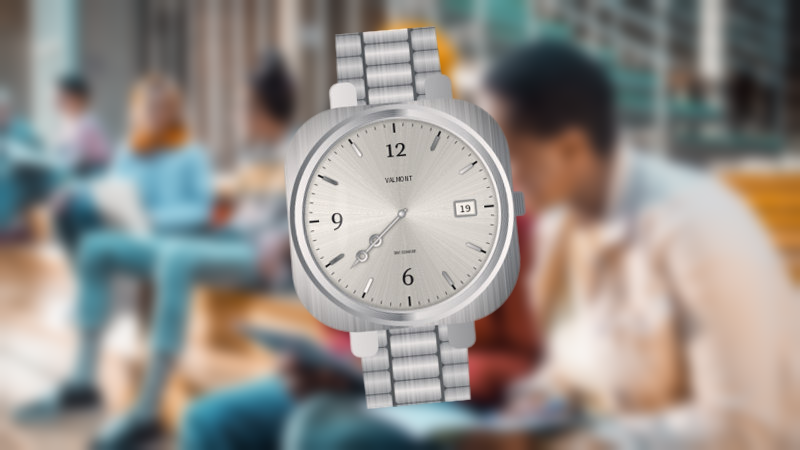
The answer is 7:38
